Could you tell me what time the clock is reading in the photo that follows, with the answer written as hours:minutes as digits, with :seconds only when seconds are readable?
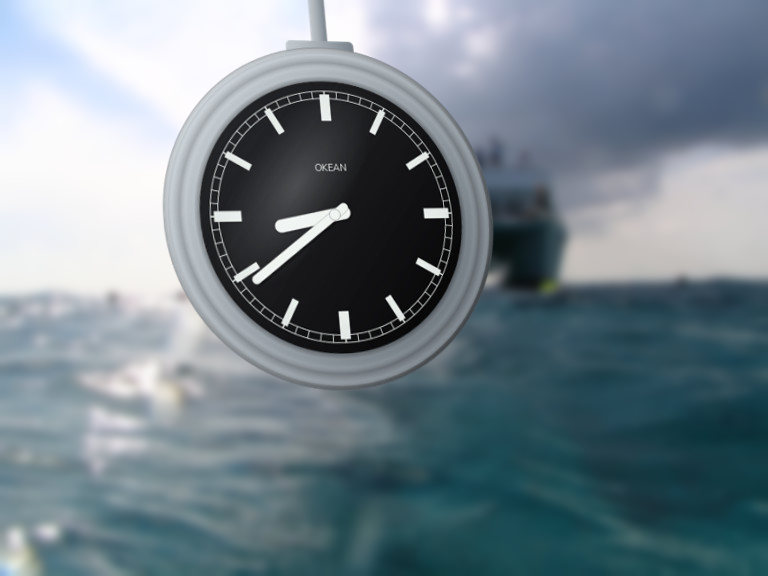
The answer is 8:39
